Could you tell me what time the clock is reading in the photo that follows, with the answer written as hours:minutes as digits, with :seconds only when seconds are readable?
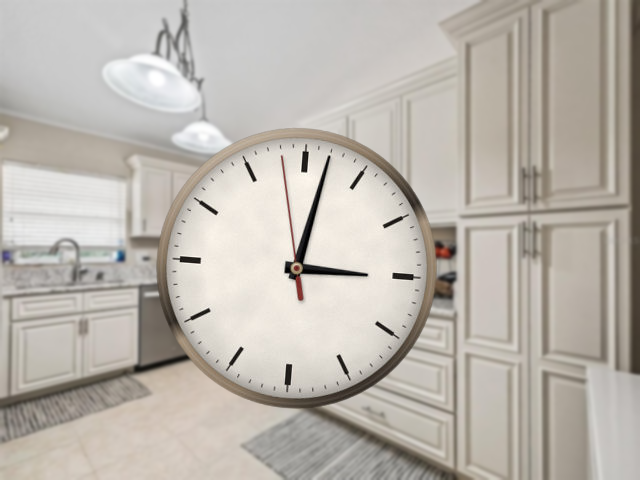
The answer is 3:01:58
